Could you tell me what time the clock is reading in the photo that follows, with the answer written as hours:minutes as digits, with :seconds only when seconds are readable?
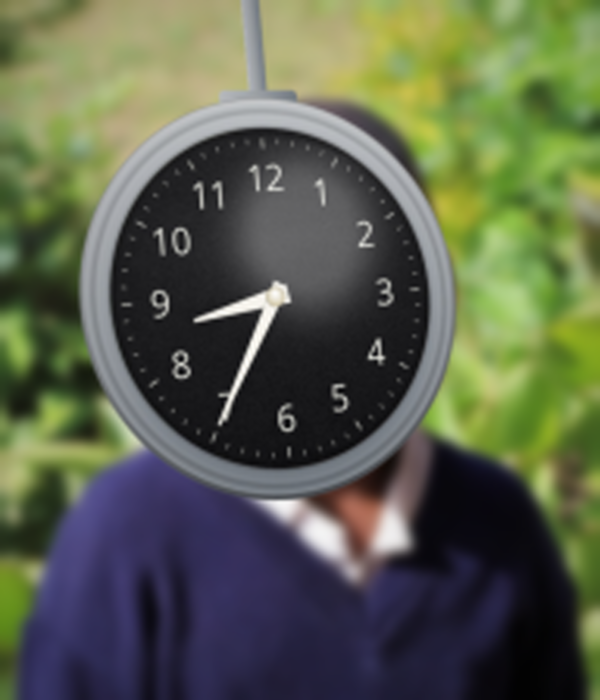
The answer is 8:35
